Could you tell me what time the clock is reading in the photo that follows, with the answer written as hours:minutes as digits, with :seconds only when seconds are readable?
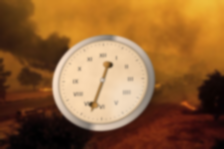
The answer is 12:33
